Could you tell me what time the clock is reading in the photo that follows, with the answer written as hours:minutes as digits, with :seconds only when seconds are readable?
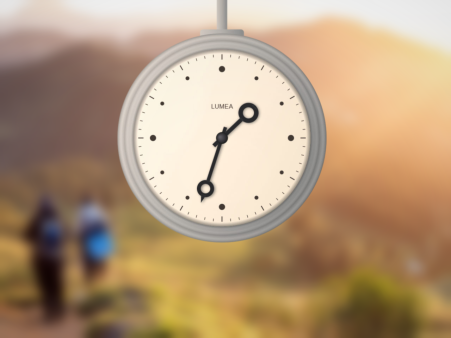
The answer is 1:33
